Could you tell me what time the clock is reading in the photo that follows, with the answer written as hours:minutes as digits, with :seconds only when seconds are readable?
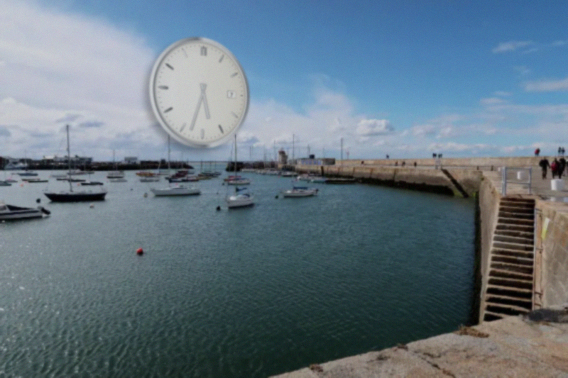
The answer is 5:33
